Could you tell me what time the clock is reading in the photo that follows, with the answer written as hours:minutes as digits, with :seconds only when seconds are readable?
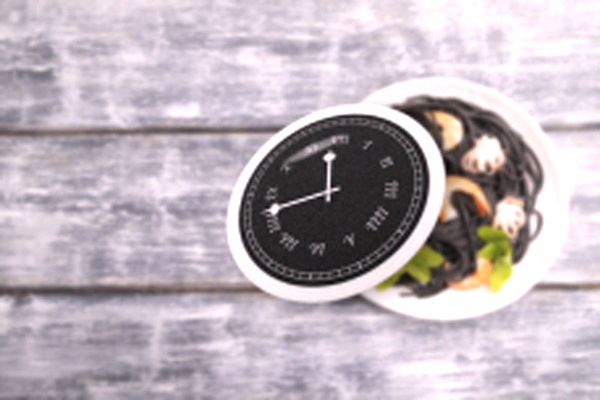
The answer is 11:42
